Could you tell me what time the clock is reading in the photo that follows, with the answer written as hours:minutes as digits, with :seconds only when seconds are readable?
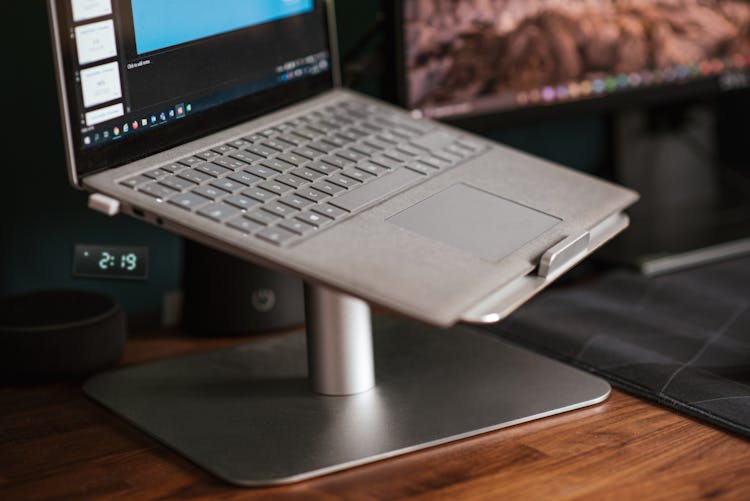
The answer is 2:19
